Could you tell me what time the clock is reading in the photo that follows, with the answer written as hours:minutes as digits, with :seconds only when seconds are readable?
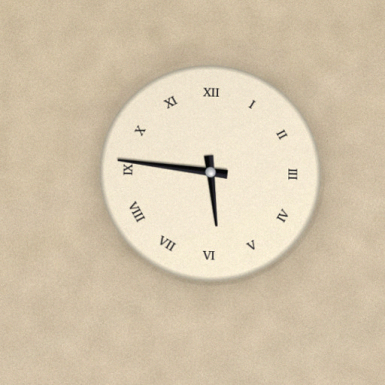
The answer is 5:46
